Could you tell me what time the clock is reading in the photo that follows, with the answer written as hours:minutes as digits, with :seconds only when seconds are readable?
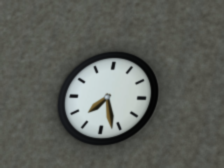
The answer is 7:27
